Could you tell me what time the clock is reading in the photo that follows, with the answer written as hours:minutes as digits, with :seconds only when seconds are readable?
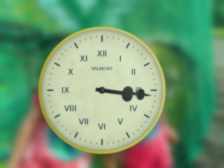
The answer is 3:16
